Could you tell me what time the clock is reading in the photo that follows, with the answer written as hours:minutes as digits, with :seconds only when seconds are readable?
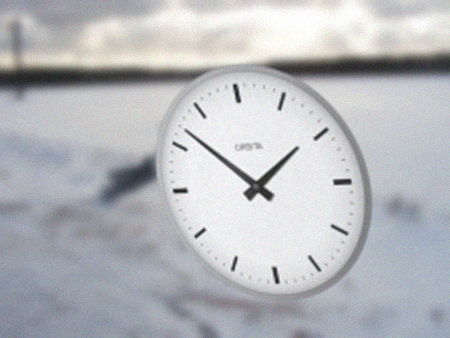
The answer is 1:52
